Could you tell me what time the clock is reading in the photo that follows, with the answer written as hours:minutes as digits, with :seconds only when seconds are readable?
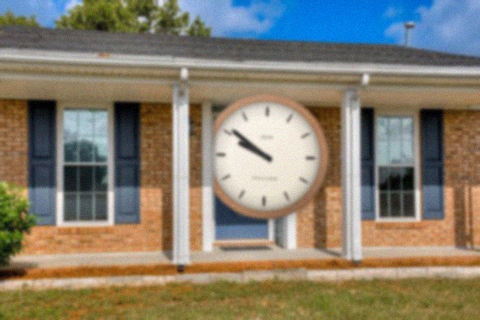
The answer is 9:51
